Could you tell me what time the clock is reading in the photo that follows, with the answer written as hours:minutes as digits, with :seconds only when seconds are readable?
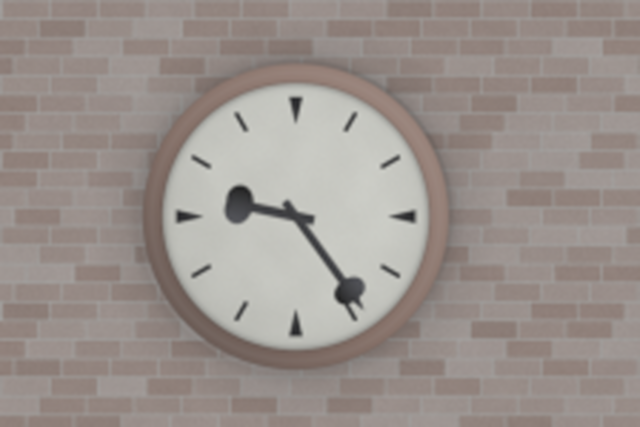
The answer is 9:24
